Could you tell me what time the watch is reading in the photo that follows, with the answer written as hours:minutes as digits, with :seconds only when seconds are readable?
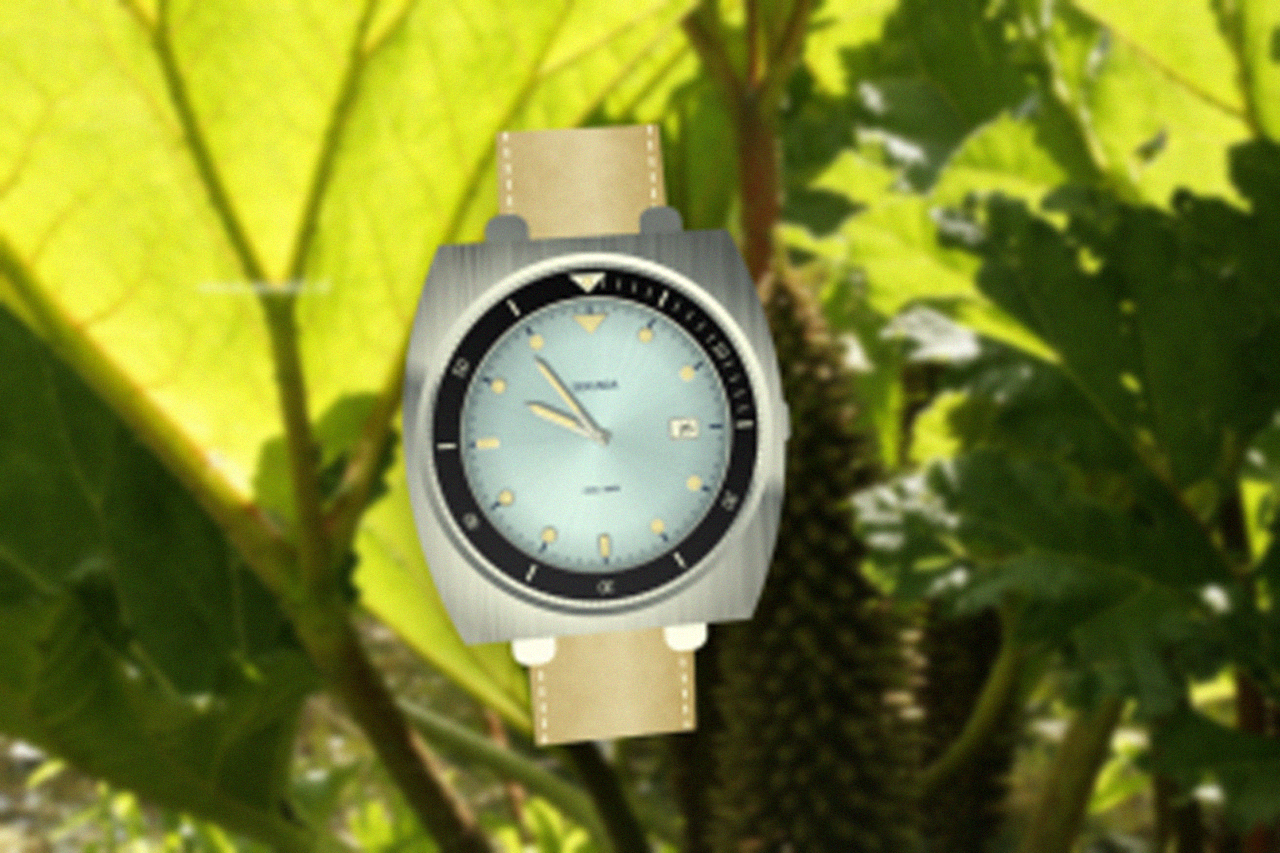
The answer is 9:54
